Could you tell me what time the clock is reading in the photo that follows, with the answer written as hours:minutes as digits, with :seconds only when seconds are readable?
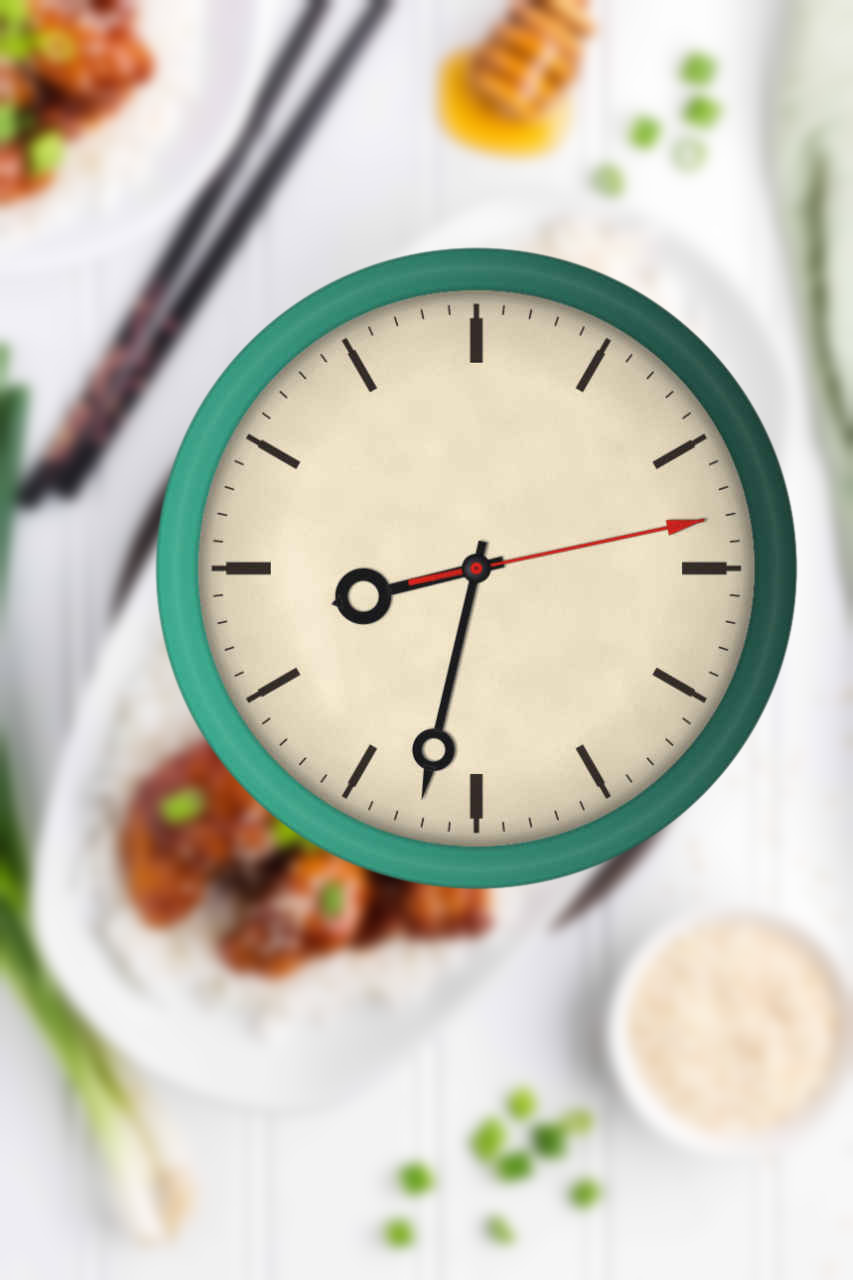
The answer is 8:32:13
